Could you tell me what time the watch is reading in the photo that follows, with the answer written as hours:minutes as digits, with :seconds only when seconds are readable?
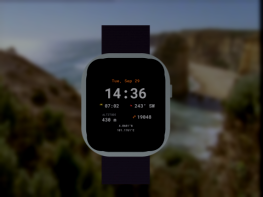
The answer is 14:36
